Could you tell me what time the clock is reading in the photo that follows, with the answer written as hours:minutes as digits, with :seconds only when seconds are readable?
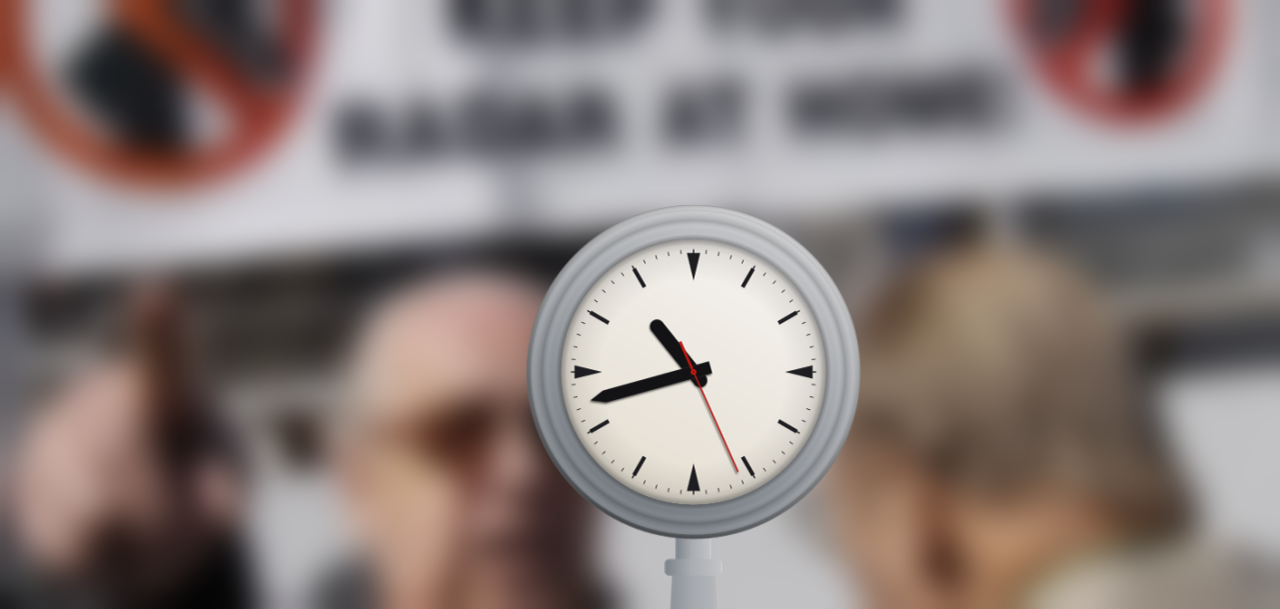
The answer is 10:42:26
